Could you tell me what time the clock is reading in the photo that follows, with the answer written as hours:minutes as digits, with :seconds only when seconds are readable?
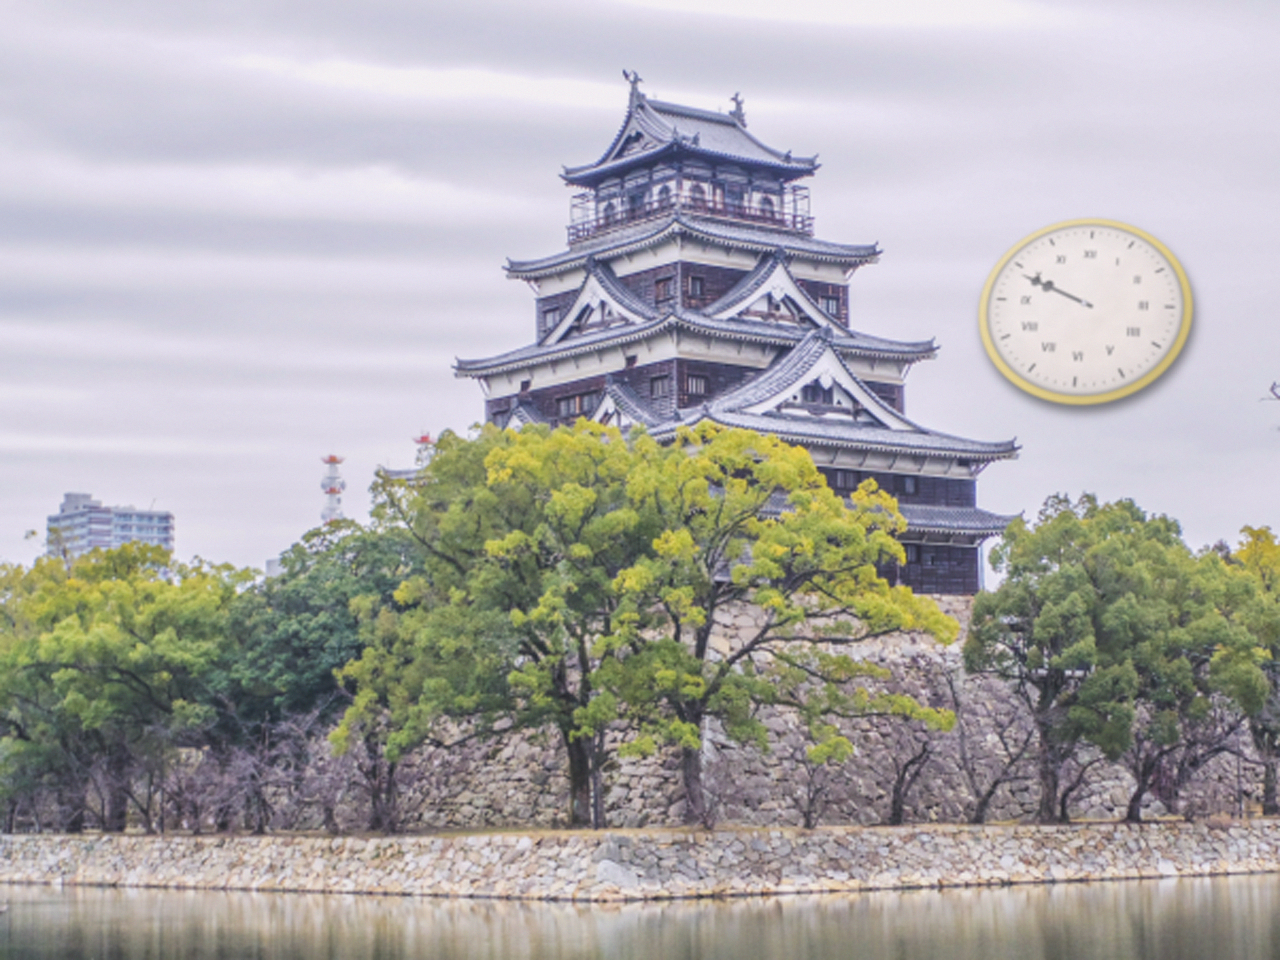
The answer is 9:49
